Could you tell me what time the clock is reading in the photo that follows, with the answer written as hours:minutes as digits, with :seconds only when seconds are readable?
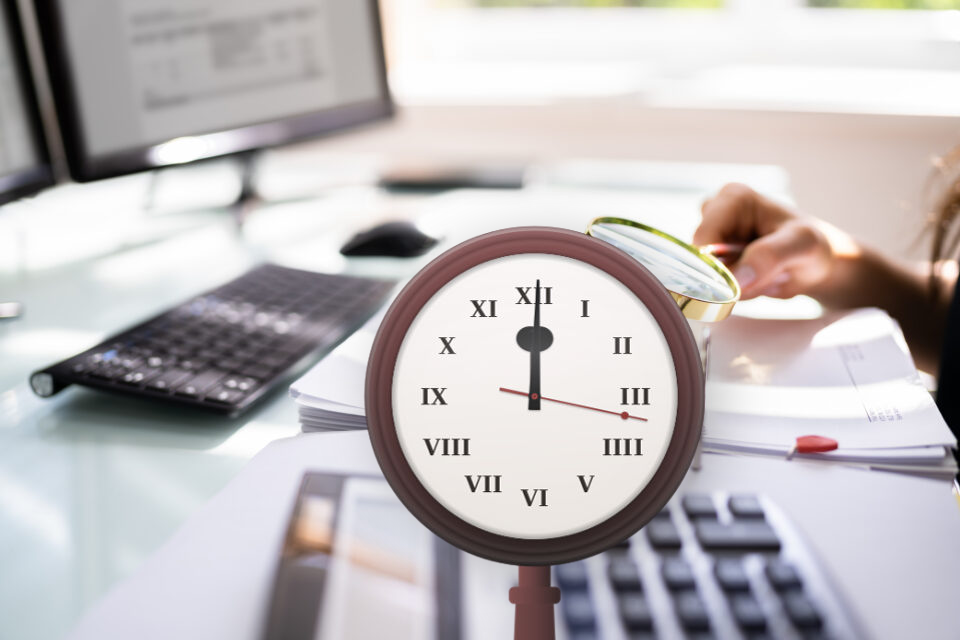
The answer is 12:00:17
